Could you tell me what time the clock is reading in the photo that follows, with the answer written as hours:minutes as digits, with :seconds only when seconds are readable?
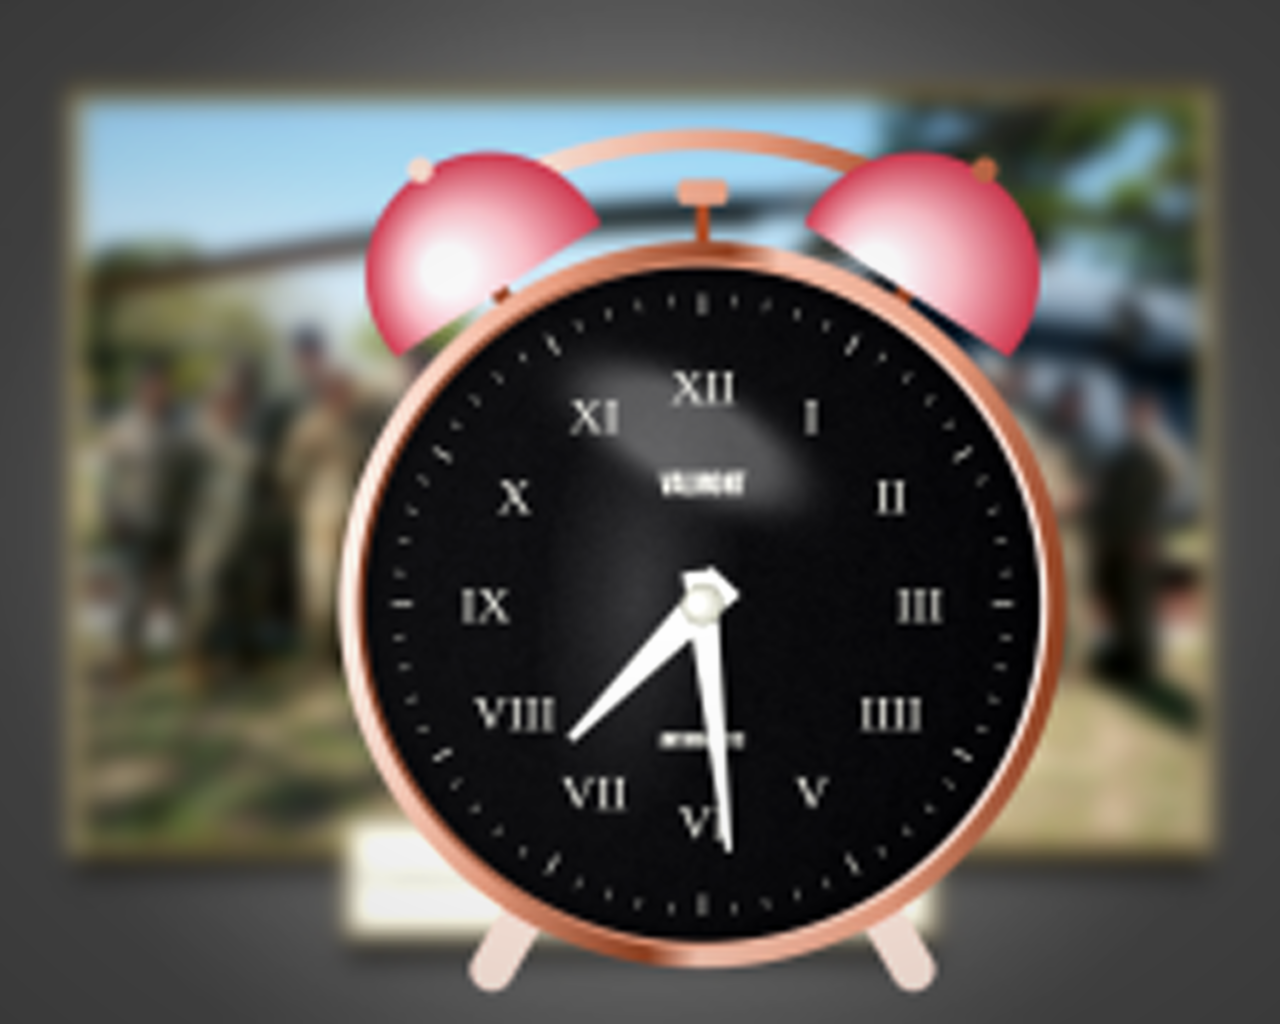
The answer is 7:29
